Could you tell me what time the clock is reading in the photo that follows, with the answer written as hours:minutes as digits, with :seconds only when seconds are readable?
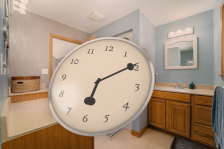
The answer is 6:09
